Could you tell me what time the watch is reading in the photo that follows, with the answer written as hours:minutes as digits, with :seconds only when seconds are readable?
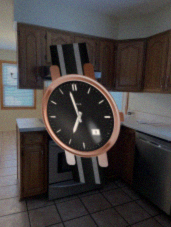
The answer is 6:58
